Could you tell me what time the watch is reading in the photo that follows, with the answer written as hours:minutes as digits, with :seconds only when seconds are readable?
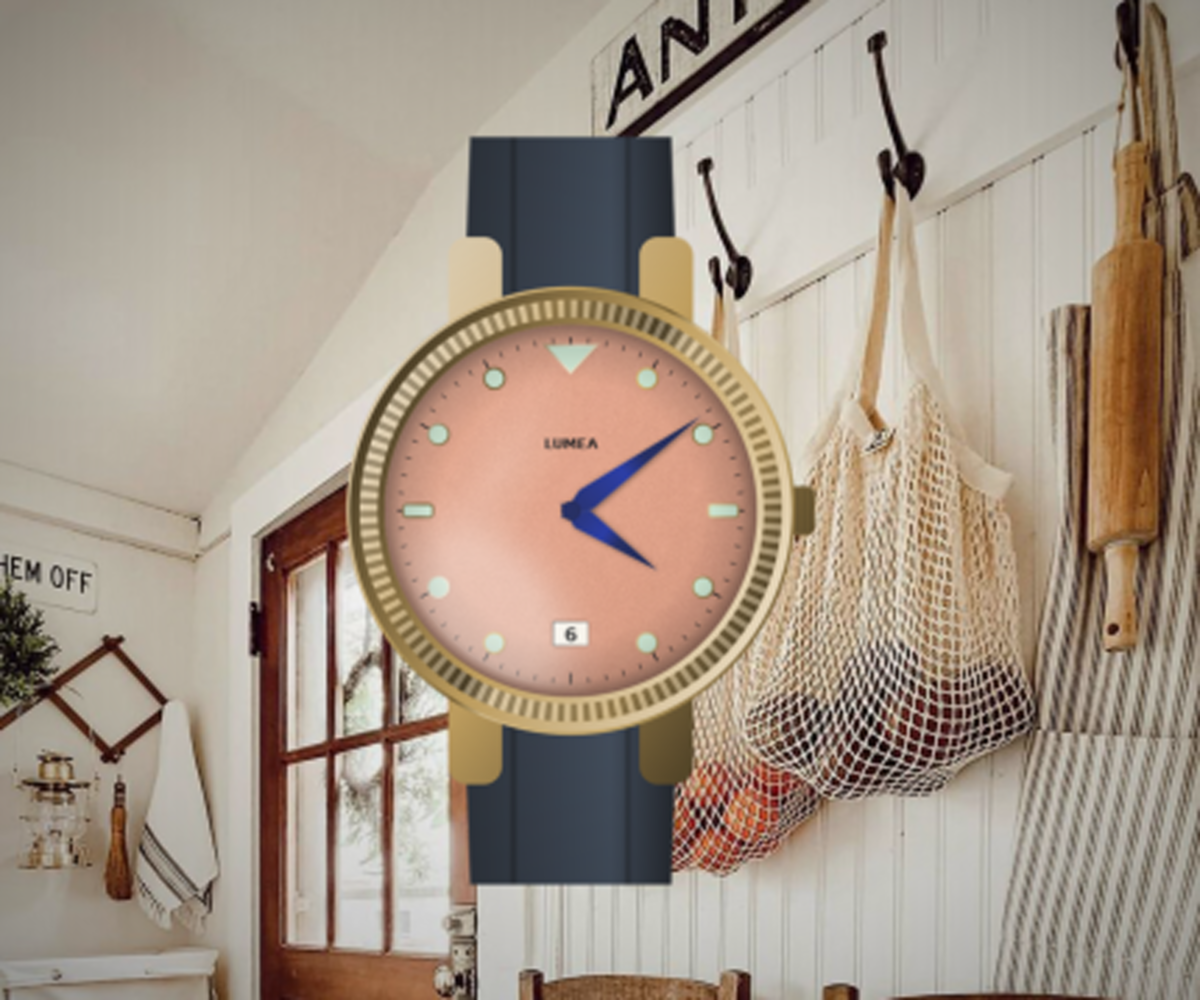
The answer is 4:09
